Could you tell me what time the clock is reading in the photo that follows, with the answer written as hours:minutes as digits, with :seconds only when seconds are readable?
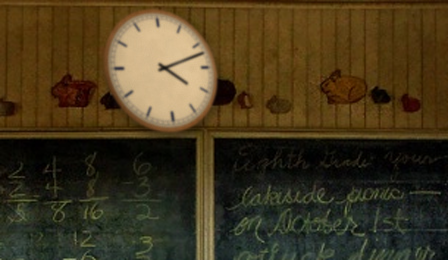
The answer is 4:12
